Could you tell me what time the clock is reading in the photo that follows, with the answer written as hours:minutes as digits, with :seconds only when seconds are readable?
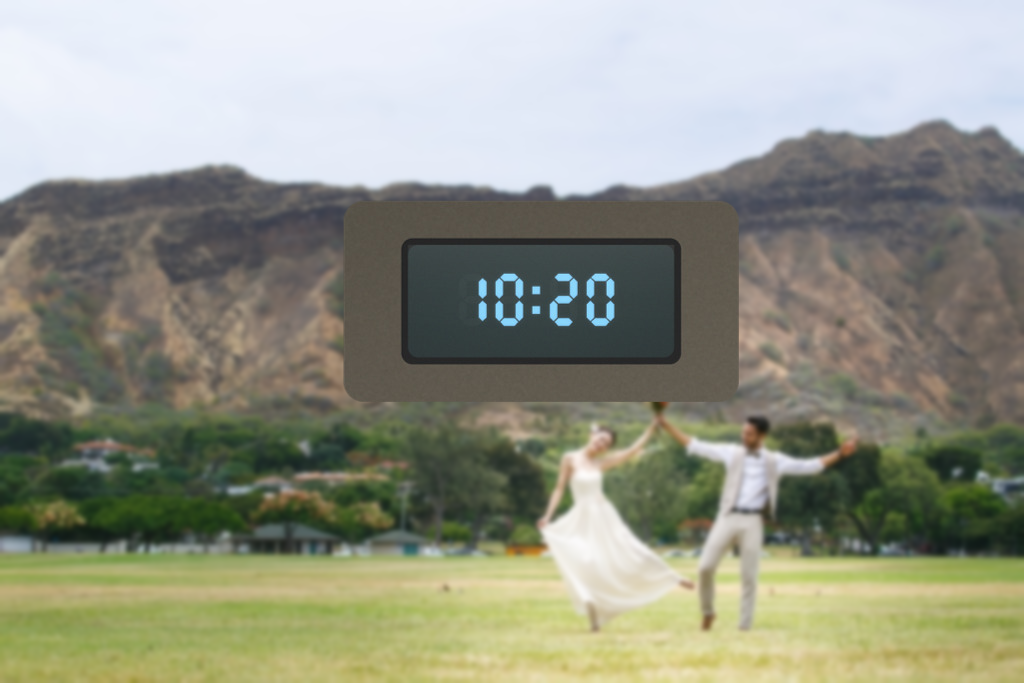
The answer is 10:20
